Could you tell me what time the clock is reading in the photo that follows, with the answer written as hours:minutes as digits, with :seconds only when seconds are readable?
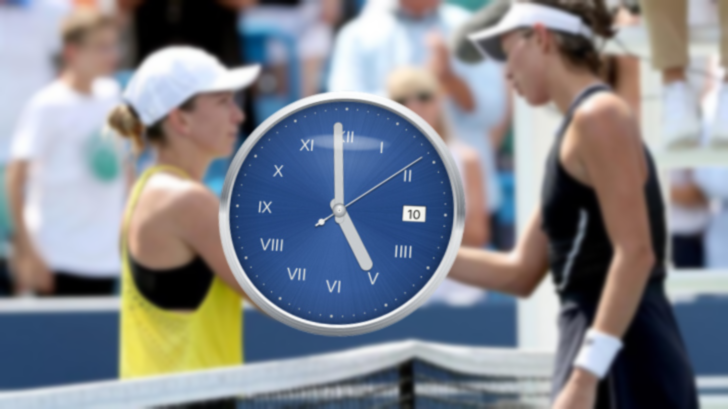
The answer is 4:59:09
